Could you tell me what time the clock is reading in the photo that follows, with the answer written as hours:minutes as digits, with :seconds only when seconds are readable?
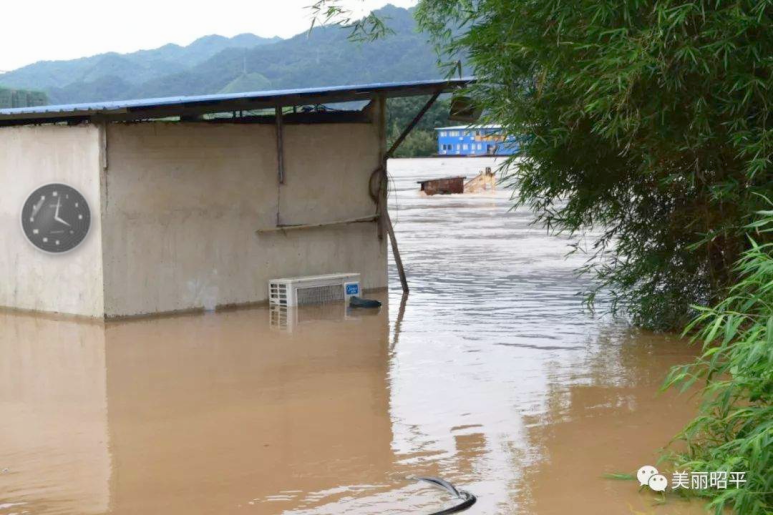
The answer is 4:02
